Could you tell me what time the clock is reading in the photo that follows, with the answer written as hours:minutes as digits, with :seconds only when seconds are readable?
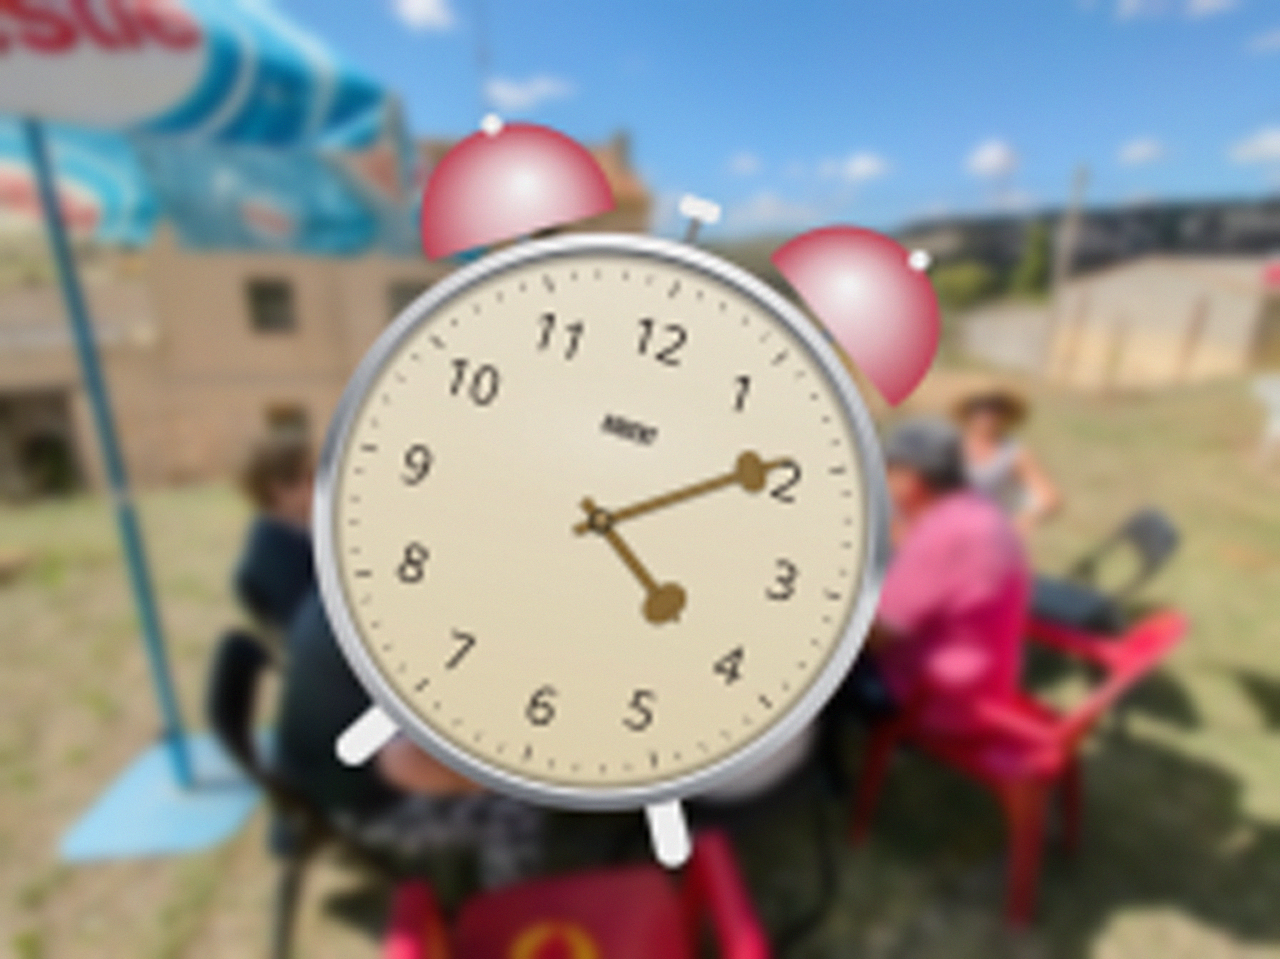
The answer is 4:09
